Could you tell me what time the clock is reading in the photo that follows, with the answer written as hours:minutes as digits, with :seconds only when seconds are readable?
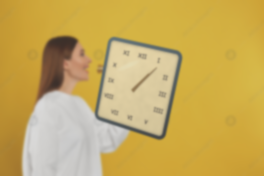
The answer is 1:06
